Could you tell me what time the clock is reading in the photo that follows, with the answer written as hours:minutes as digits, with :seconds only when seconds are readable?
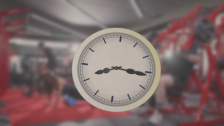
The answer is 8:16
